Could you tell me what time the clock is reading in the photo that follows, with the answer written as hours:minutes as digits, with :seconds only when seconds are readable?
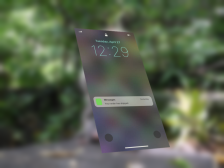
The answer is 12:29
